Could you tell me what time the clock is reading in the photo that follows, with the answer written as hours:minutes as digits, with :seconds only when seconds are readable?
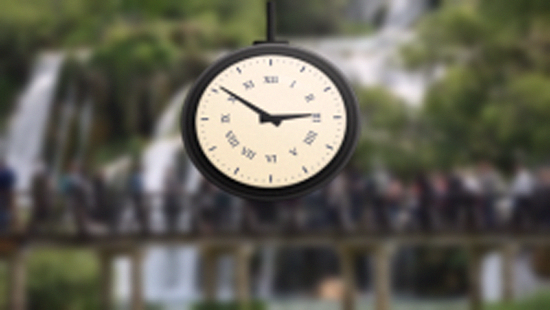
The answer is 2:51
